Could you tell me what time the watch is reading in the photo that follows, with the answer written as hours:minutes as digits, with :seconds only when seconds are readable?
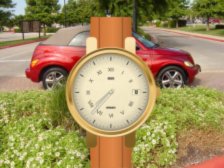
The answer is 7:37
